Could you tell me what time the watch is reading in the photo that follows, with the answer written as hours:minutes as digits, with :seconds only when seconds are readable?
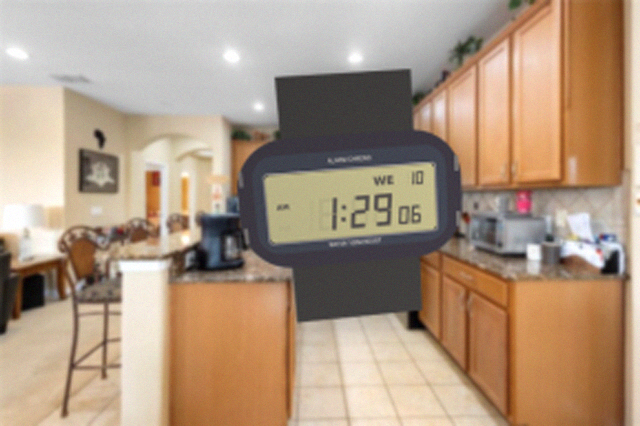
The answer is 1:29:06
